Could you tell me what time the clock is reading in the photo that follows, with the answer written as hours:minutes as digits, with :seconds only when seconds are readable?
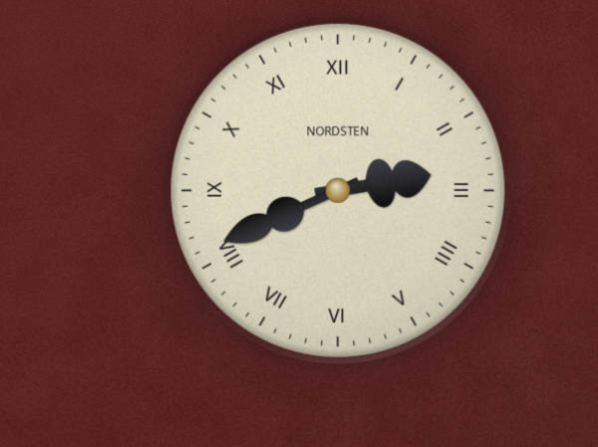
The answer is 2:41
